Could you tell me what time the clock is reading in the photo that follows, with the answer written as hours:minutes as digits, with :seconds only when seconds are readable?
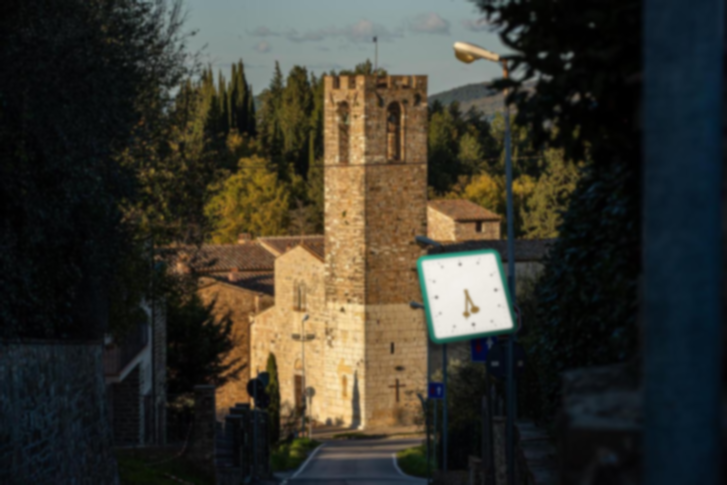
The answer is 5:32
